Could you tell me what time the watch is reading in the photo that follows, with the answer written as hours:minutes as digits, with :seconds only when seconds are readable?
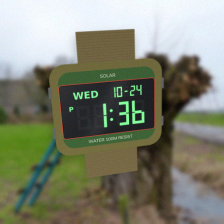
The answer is 1:36
